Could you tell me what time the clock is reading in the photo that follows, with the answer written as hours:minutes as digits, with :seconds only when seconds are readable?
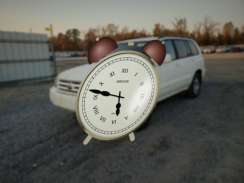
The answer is 5:47
